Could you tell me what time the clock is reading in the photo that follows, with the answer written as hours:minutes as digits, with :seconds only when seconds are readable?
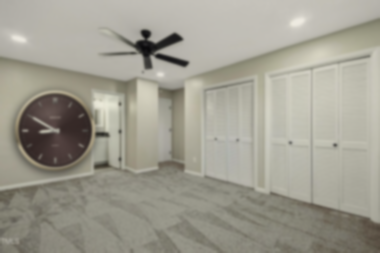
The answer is 8:50
